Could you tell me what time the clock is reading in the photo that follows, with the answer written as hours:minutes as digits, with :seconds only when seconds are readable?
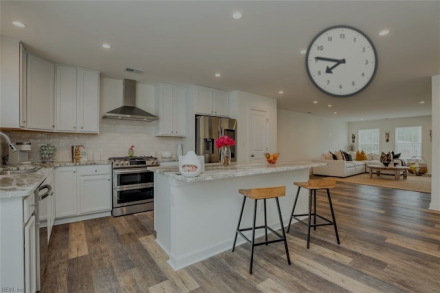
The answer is 7:46
